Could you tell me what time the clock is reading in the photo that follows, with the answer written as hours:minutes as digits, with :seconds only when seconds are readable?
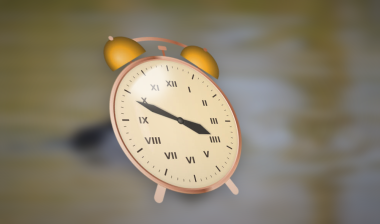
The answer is 3:49
